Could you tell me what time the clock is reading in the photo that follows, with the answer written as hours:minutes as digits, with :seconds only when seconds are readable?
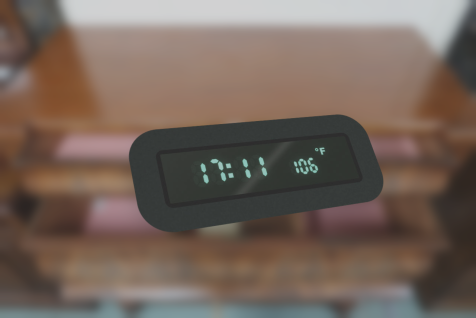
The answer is 17:11
